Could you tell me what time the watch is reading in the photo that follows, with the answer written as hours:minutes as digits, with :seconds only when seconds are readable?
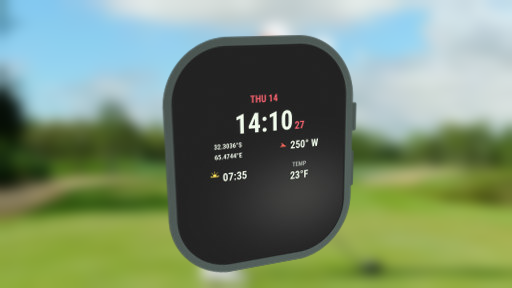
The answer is 14:10:27
